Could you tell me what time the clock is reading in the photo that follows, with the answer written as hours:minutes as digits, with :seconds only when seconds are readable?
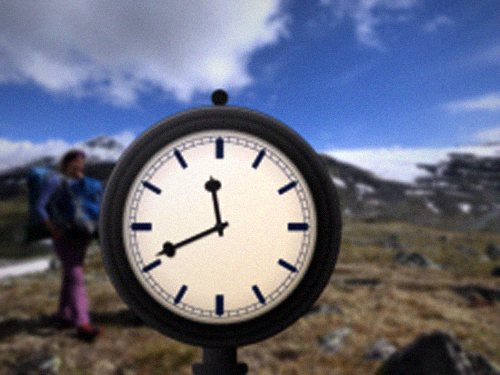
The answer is 11:41
